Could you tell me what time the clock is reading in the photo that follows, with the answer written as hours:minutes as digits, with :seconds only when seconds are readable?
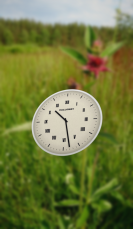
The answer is 10:28
